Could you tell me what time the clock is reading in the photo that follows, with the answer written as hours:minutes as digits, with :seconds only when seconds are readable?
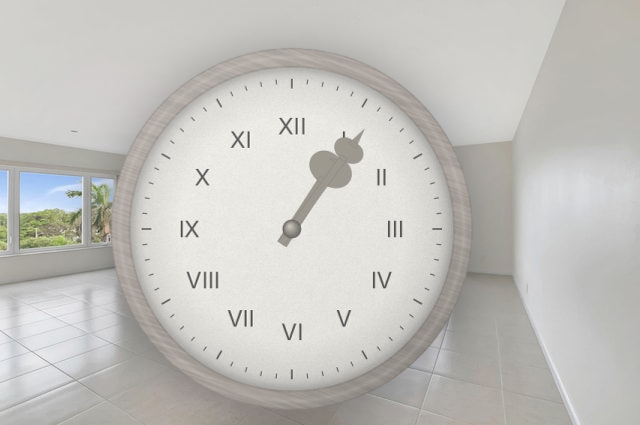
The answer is 1:06
